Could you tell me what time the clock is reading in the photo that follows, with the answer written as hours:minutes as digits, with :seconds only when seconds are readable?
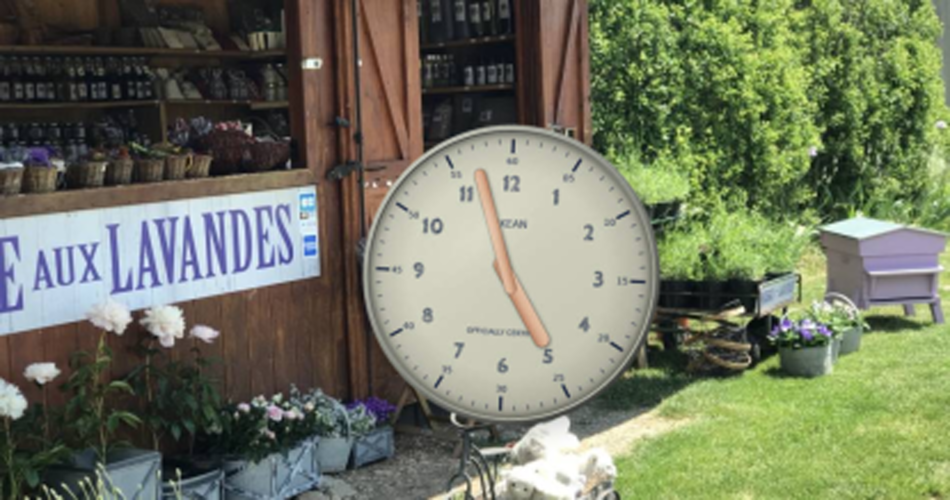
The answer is 4:57
